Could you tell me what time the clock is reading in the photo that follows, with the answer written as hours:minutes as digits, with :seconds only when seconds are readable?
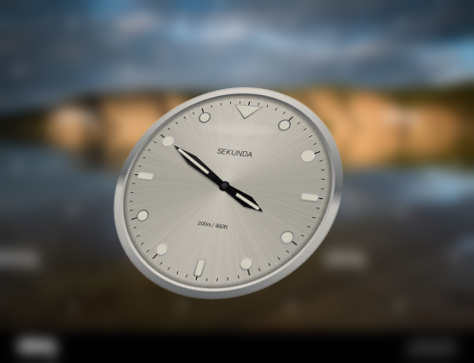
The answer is 3:50
